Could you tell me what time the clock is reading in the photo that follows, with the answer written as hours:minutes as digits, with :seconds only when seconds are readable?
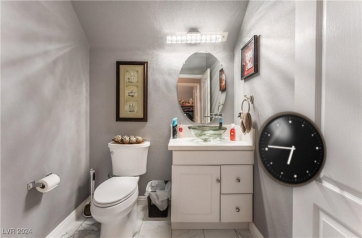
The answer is 6:46
